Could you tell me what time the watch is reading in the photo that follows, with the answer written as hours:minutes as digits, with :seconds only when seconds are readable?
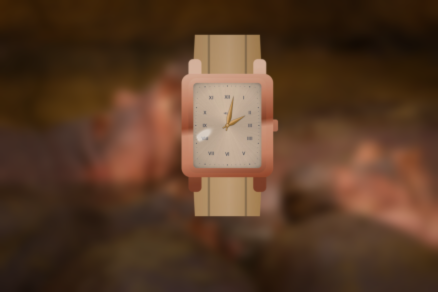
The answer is 2:02
